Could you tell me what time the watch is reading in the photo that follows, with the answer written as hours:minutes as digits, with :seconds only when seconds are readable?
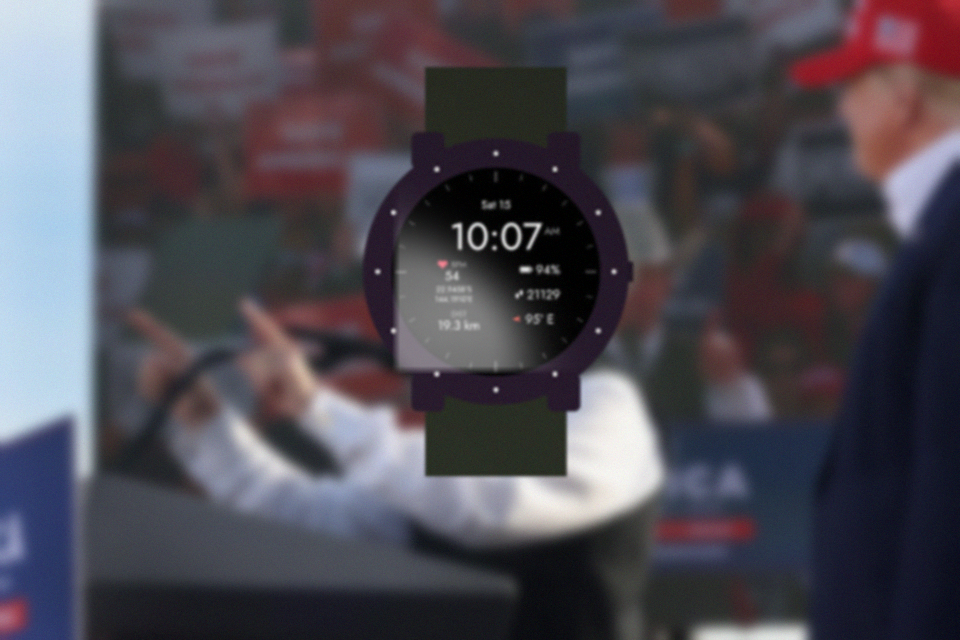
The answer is 10:07
